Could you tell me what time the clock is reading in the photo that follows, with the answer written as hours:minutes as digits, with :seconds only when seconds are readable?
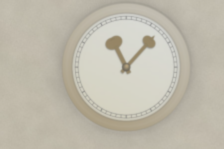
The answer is 11:07
